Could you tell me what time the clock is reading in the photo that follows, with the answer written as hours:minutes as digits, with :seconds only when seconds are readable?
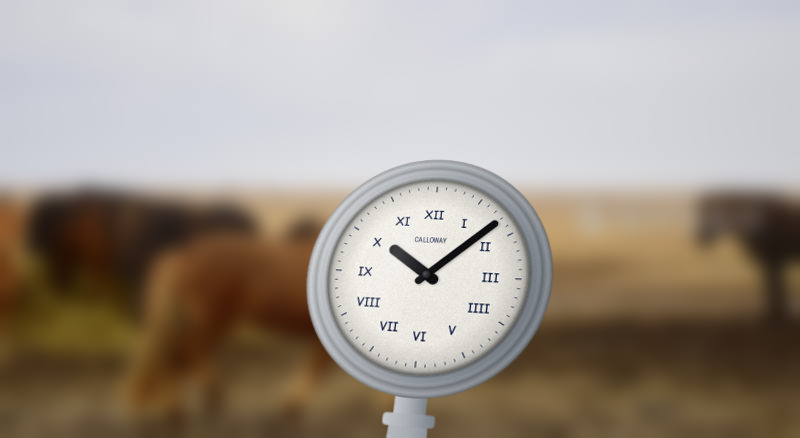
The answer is 10:08
